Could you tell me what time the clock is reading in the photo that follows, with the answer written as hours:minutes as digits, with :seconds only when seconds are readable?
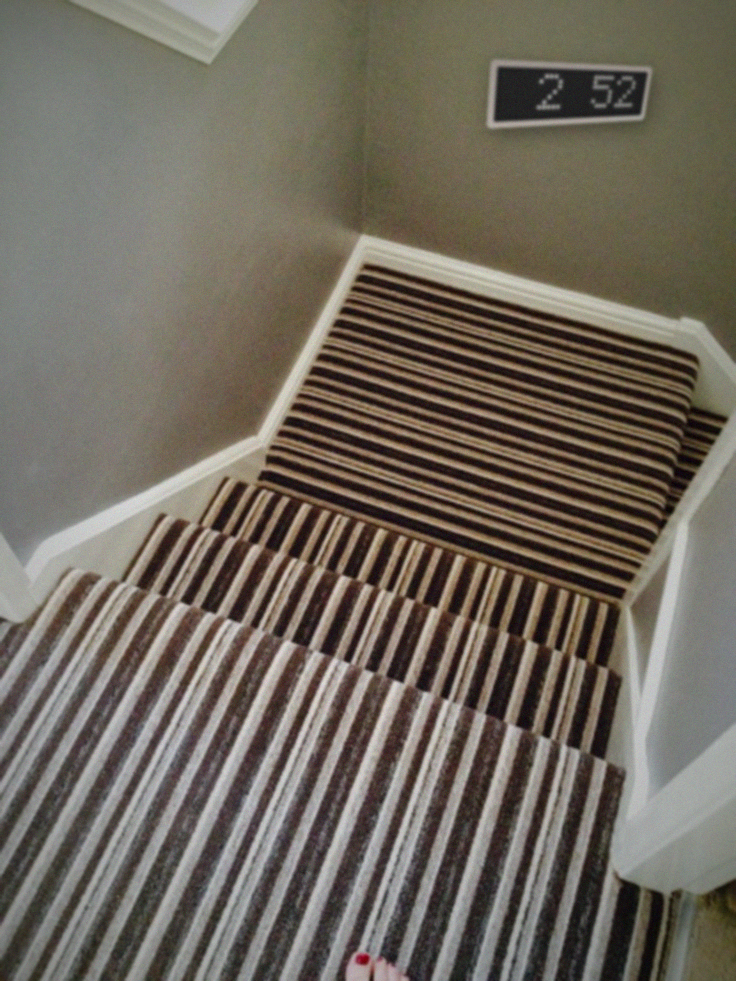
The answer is 2:52
